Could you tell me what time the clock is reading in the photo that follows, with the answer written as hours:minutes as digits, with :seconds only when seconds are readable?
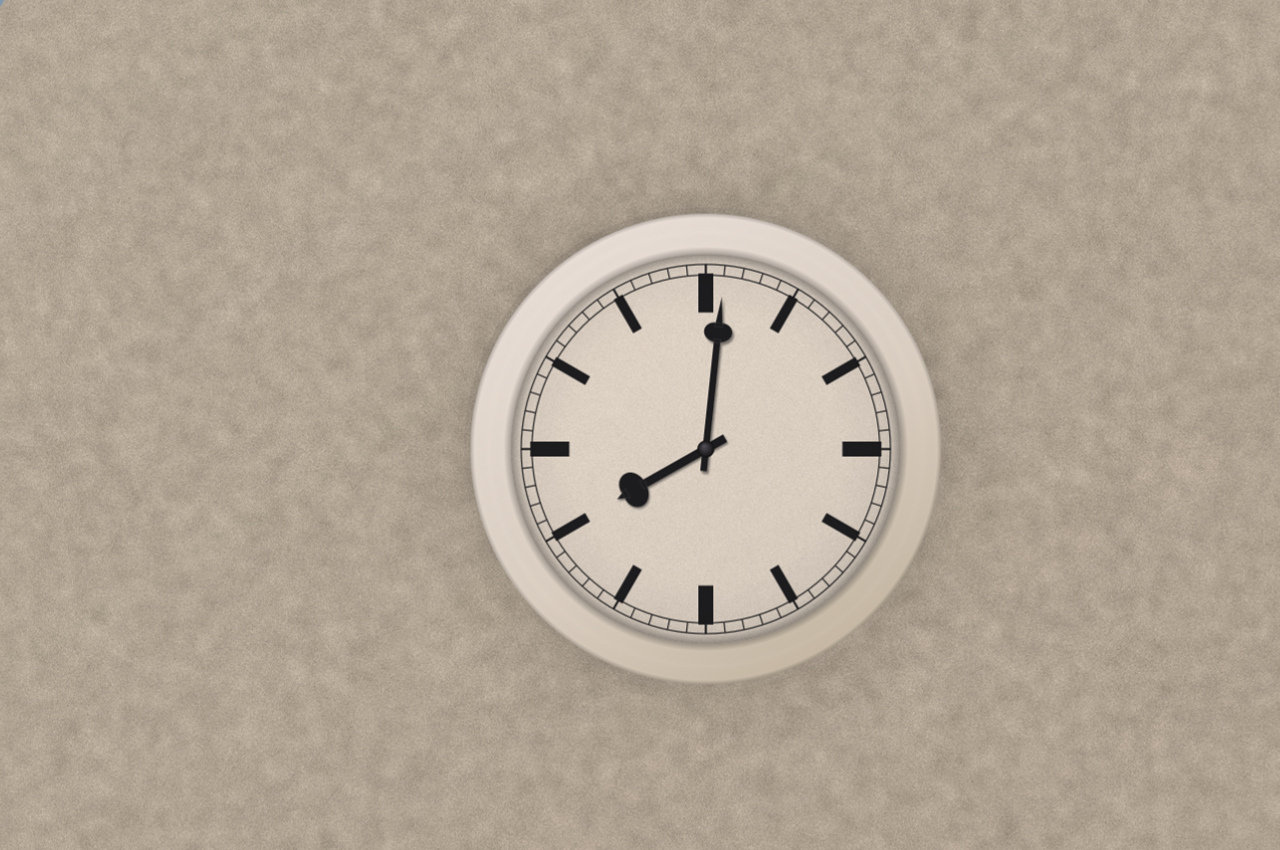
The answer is 8:01
